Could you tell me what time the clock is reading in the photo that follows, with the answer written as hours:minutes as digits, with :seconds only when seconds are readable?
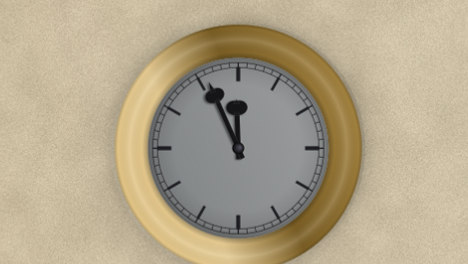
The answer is 11:56
